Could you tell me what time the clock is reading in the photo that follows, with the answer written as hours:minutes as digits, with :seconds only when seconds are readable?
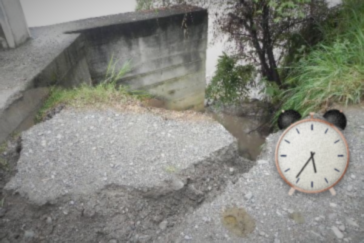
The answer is 5:36
